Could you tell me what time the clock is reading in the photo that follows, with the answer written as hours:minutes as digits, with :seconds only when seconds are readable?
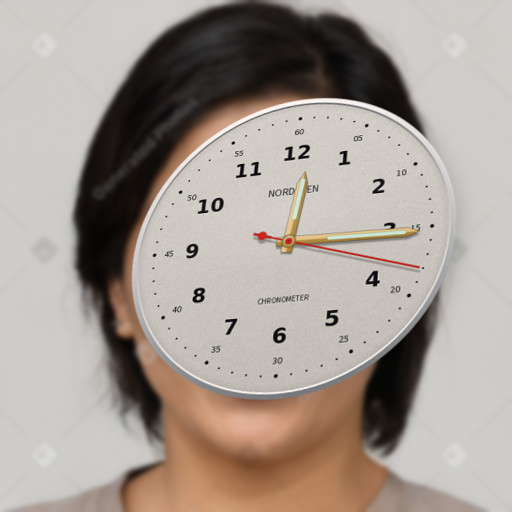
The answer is 12:15:18
